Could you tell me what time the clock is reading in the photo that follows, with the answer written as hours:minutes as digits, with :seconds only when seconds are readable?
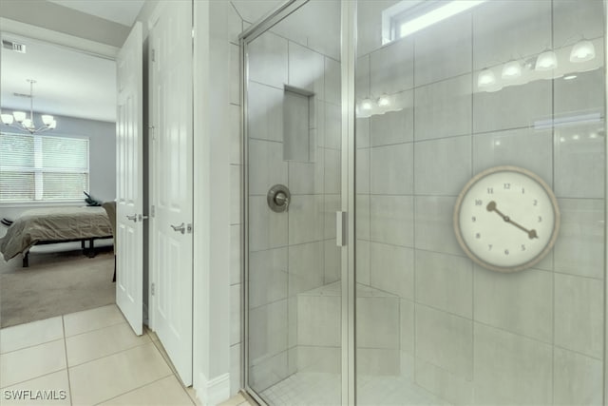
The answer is 10:20
